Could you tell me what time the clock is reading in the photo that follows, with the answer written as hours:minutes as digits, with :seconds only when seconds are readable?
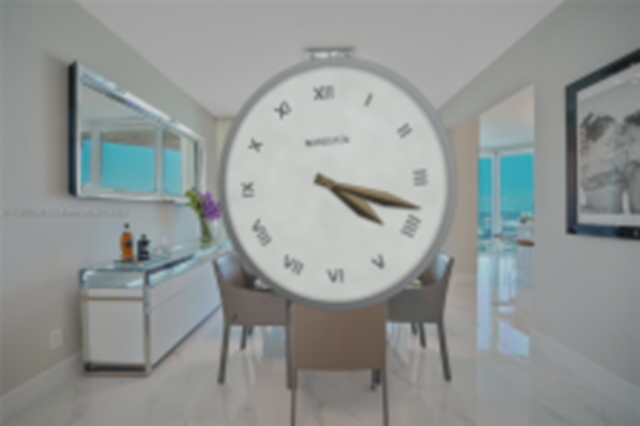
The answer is 4:18
